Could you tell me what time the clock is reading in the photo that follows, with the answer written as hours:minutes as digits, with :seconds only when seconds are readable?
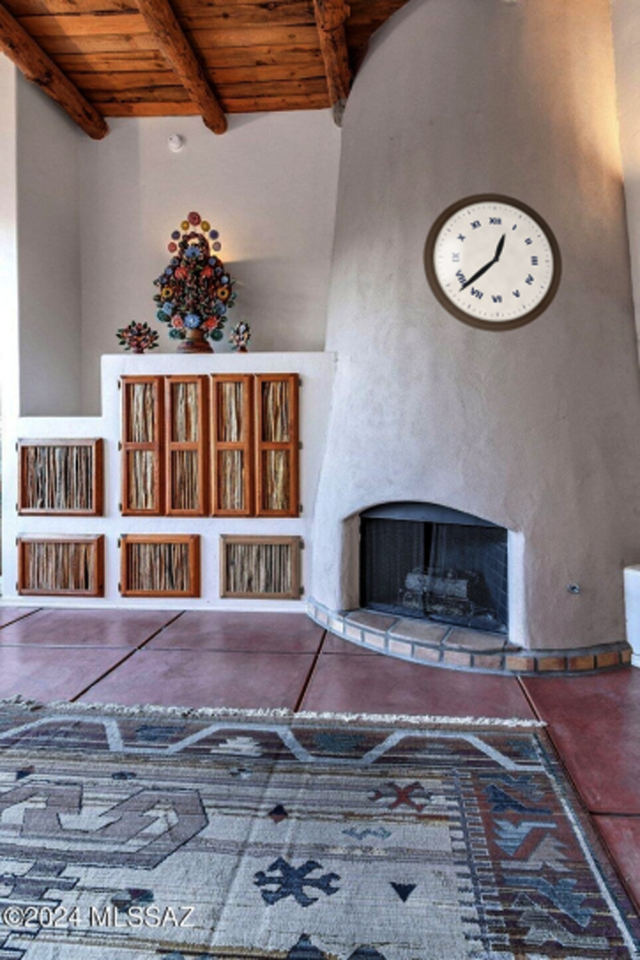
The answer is 12:38
